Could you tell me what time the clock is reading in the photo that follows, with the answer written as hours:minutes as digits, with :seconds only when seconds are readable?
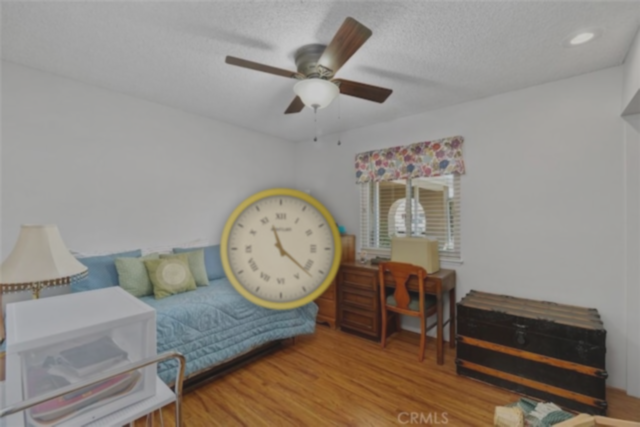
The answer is 11:22
